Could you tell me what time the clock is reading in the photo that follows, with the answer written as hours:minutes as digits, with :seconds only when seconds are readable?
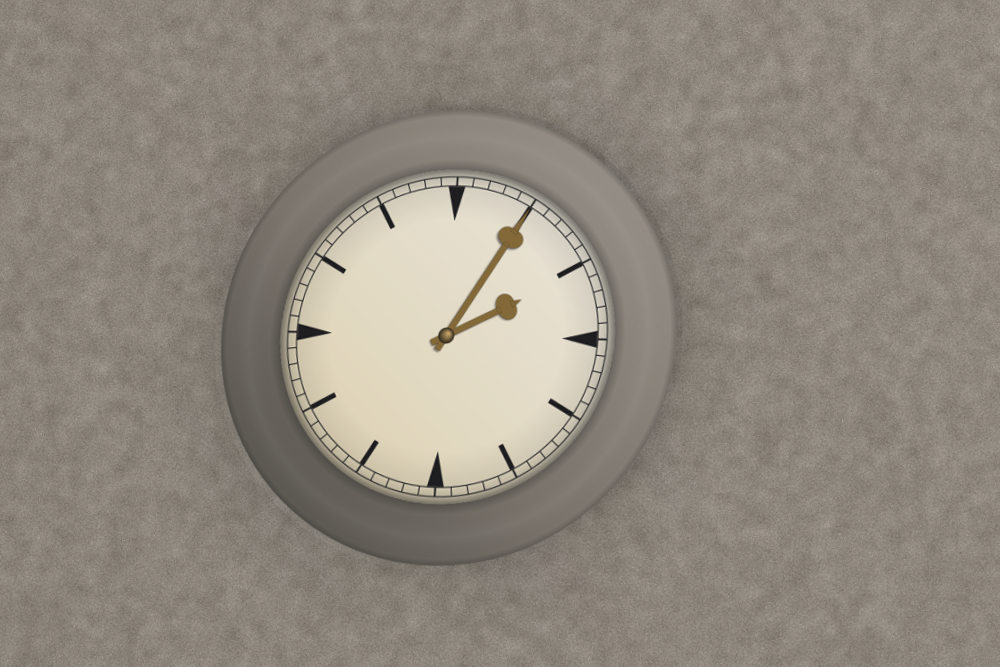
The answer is 2:05
